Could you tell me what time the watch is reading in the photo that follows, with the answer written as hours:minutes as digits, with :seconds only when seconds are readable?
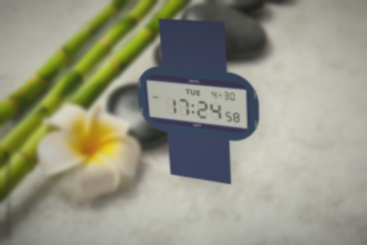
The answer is 17:24
